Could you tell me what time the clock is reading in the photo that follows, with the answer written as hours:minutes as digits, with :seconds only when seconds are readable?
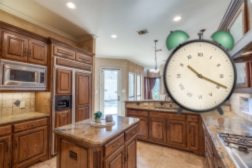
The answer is 10:19
